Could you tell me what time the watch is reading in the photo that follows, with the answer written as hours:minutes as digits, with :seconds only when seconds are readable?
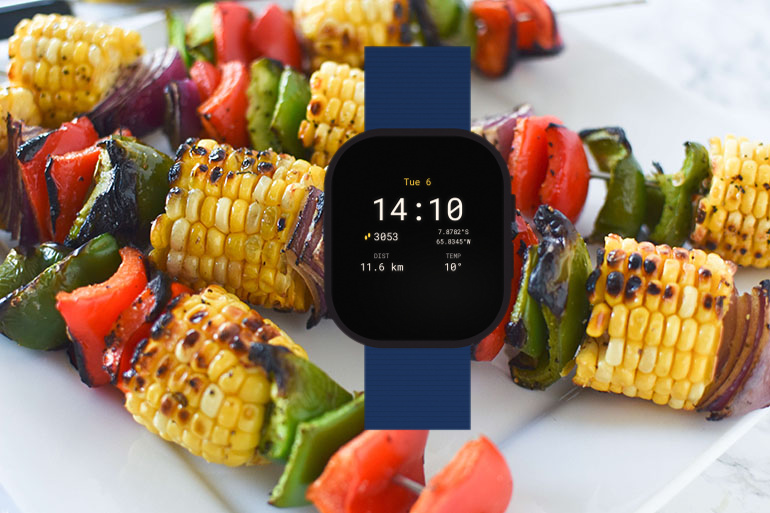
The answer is 14:10
